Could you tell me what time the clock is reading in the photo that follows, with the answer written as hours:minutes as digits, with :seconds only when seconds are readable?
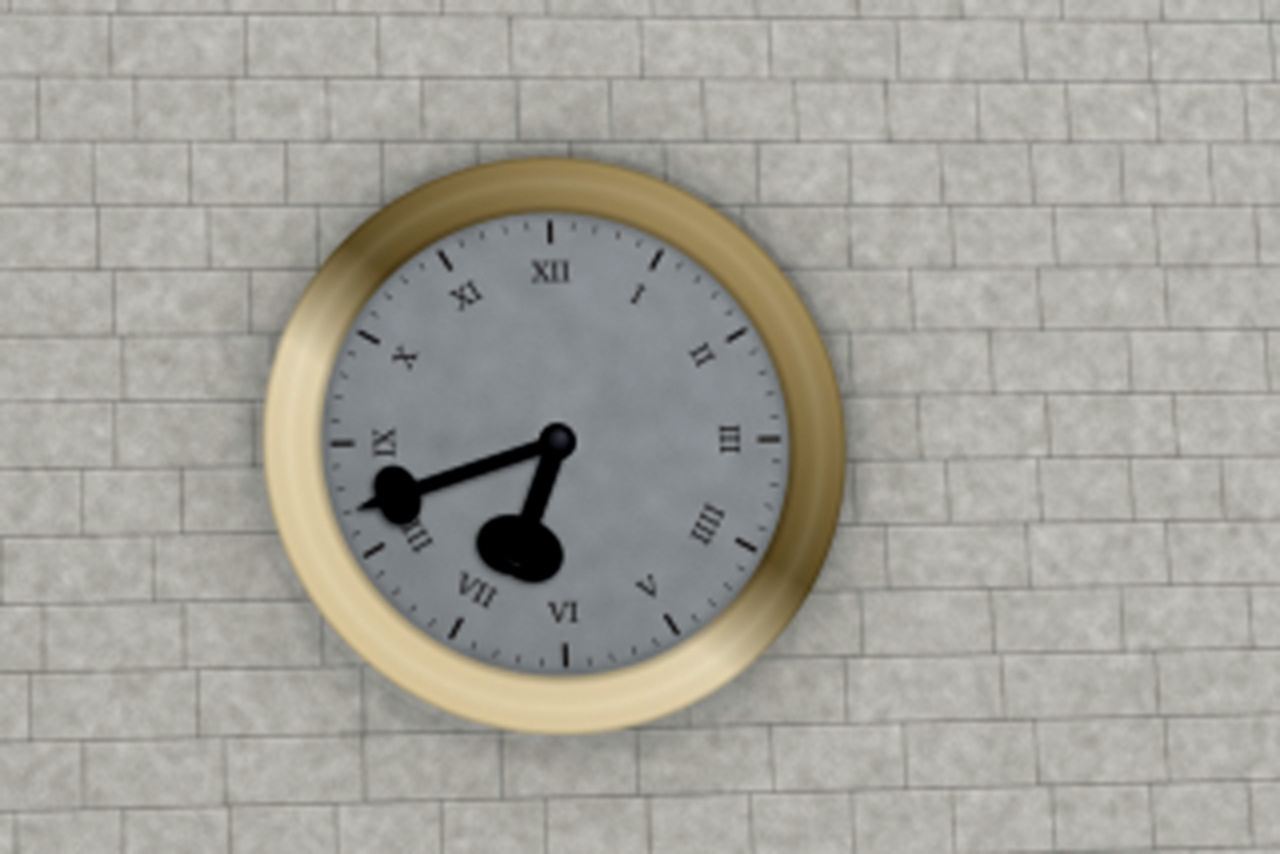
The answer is 6:42
